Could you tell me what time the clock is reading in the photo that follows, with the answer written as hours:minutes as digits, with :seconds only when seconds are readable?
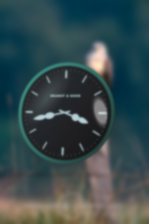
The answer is 3:43
